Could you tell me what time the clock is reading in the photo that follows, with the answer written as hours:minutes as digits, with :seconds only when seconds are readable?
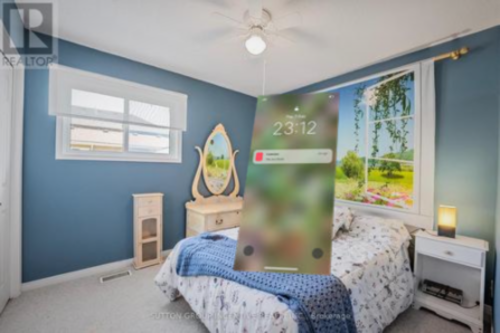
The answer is 23:12
